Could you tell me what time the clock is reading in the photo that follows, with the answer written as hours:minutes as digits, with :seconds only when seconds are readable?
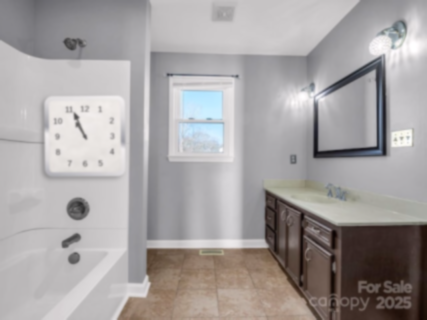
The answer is 10:56
